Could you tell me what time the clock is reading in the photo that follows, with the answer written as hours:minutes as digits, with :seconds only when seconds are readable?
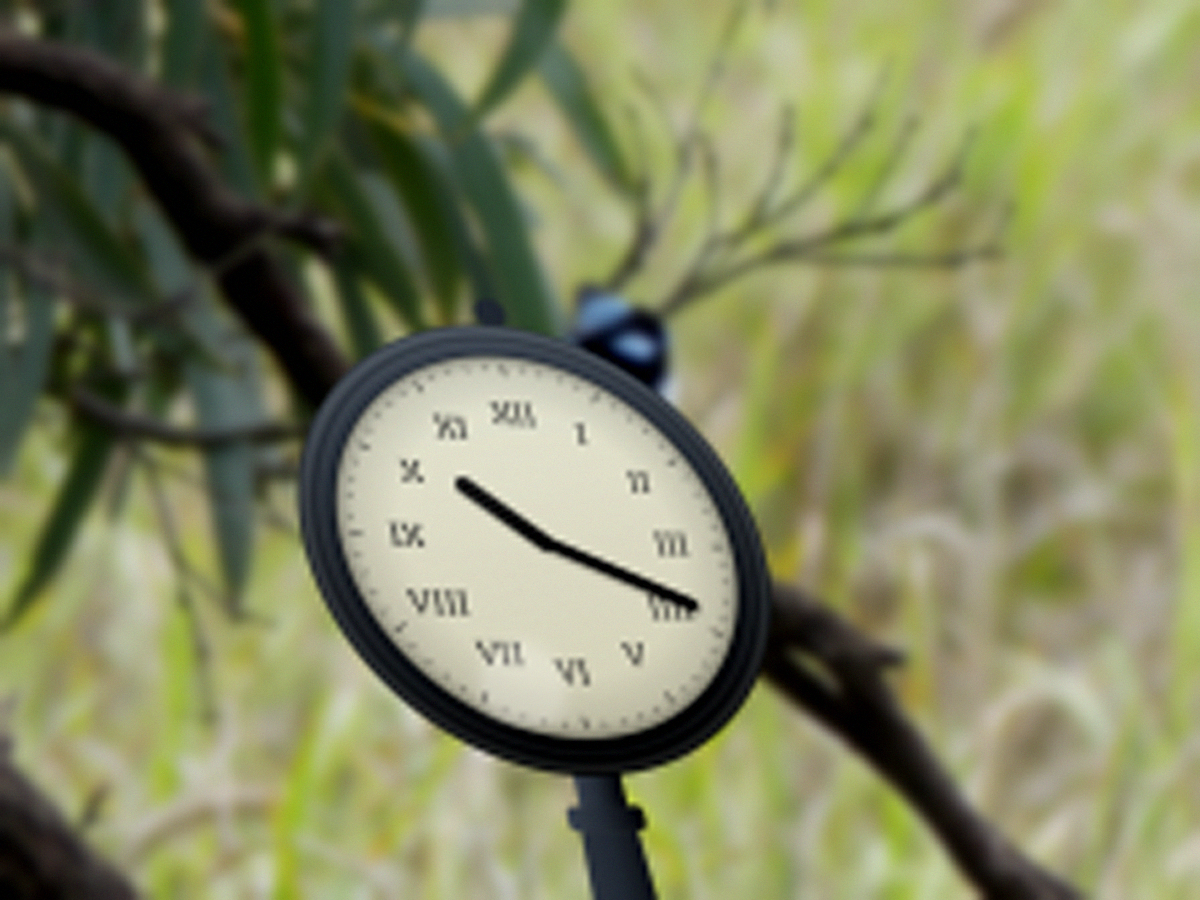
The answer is 10:19
